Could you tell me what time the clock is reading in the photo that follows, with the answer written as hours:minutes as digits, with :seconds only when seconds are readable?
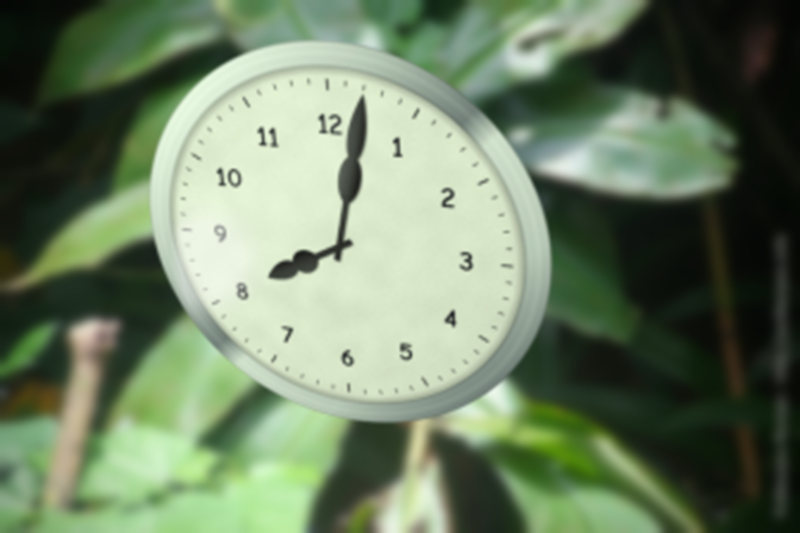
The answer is 8:02
